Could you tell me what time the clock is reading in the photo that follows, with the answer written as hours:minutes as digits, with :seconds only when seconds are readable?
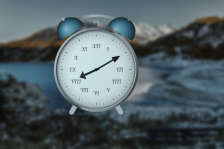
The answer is 8:10
